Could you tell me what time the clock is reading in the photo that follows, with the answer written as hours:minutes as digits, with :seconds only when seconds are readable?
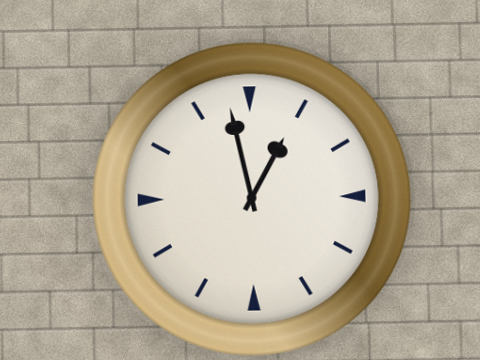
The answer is 12:58
